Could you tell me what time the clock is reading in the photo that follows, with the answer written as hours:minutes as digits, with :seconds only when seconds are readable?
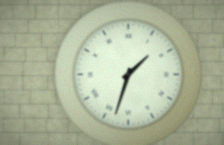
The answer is 1:33
